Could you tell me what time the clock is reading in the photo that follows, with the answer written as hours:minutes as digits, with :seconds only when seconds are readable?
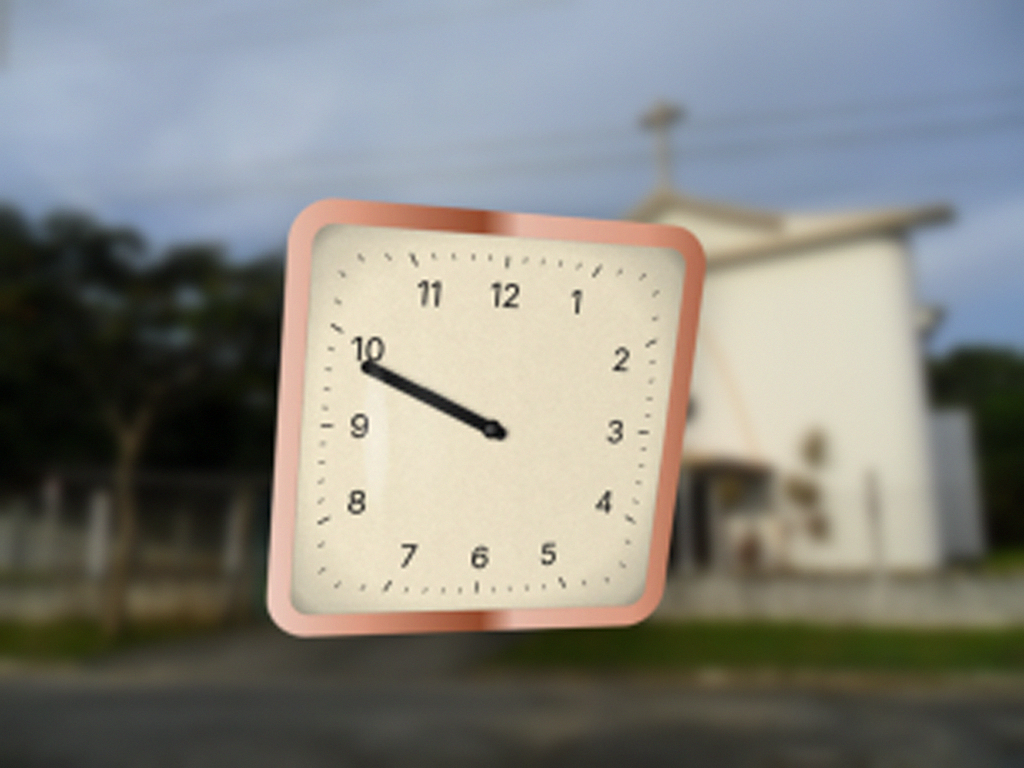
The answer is 9:49
